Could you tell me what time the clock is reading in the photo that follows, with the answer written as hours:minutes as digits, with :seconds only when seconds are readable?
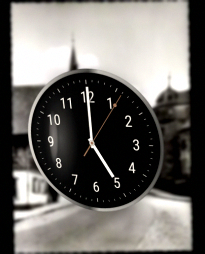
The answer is 5:00:06
